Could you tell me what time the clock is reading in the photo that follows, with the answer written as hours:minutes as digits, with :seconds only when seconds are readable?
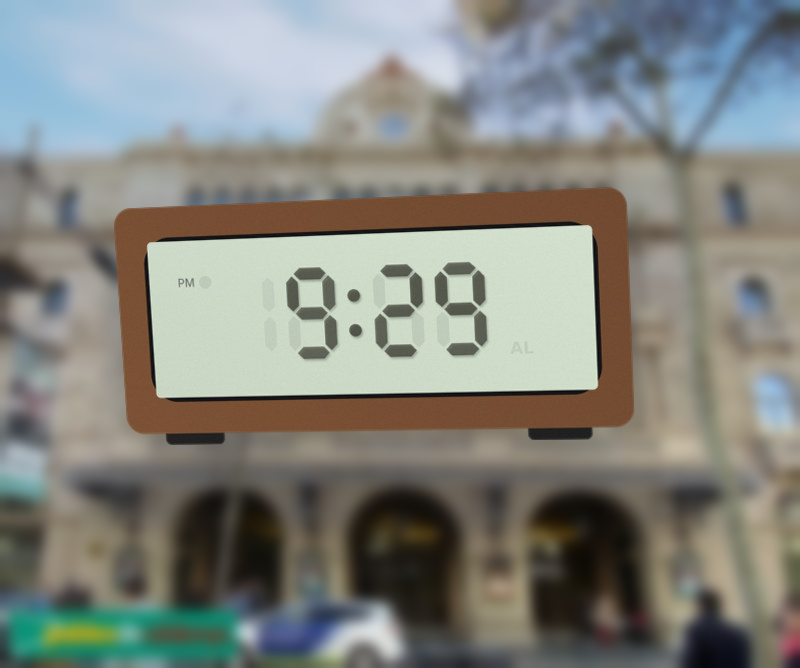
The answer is 9:29
